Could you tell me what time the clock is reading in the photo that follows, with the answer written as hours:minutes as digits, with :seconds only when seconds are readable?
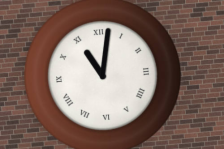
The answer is 11:02
